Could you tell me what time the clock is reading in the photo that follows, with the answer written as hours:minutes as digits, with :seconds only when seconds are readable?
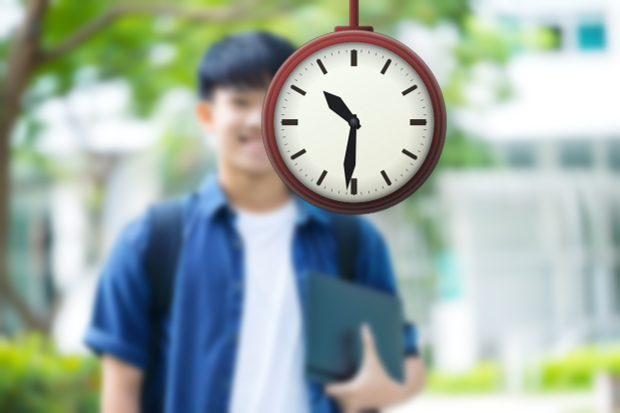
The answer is 10:31
